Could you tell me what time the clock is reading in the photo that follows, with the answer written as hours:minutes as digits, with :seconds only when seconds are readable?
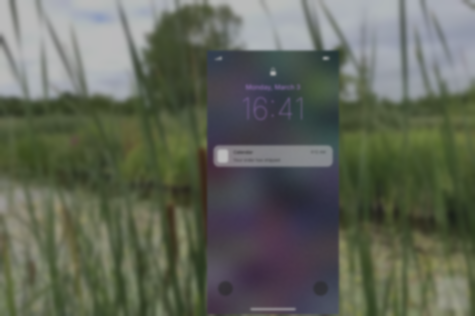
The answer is 16:41
